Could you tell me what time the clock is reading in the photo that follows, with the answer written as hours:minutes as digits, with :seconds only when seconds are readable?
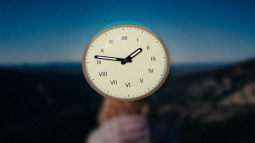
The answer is 1:47
